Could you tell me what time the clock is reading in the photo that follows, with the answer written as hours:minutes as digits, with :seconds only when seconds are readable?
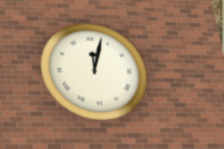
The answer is 12:03
